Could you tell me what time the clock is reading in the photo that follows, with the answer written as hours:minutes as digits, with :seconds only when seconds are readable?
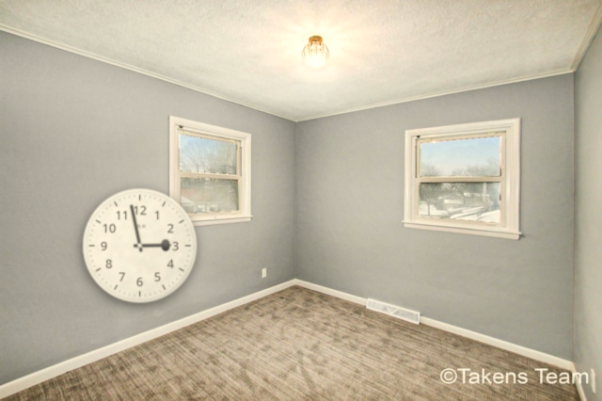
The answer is 2:58
